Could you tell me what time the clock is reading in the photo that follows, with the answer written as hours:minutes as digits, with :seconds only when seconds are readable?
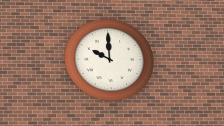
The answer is 10:00
